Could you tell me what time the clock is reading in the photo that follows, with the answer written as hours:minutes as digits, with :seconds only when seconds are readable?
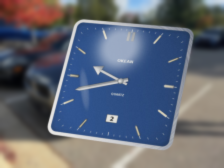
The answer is 9:42
